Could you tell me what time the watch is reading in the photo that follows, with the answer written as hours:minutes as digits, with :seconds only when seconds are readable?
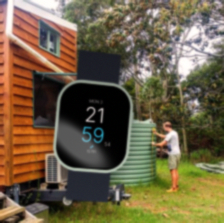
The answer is 21:59
